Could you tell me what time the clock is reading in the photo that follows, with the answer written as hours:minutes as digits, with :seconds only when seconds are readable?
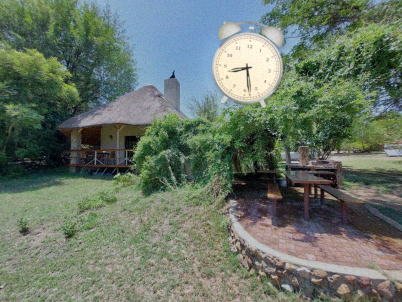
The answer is 8:28
